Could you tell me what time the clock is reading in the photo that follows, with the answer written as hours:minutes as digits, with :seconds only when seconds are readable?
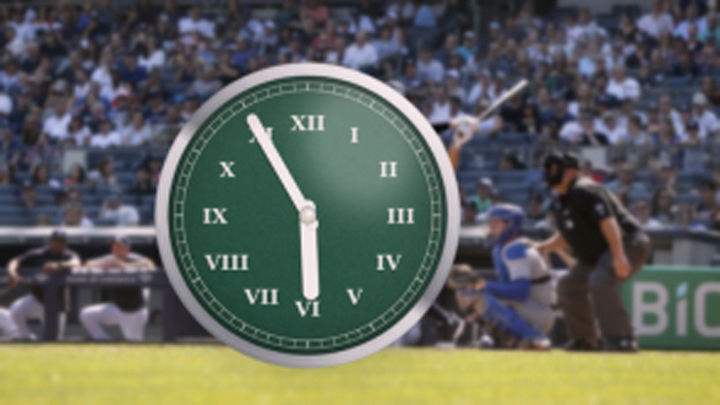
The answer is 5:55
